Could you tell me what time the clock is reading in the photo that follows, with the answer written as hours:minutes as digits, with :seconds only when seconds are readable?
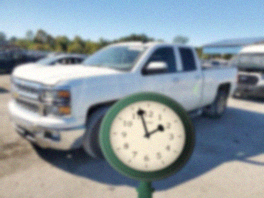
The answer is 1:57
